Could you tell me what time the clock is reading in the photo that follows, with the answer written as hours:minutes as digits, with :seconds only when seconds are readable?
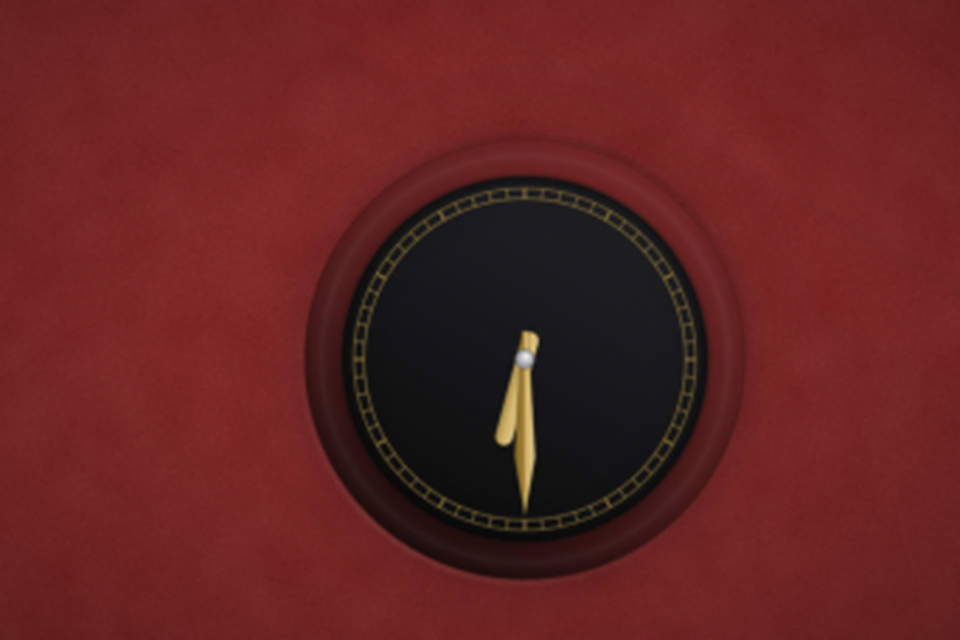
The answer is 6:30
